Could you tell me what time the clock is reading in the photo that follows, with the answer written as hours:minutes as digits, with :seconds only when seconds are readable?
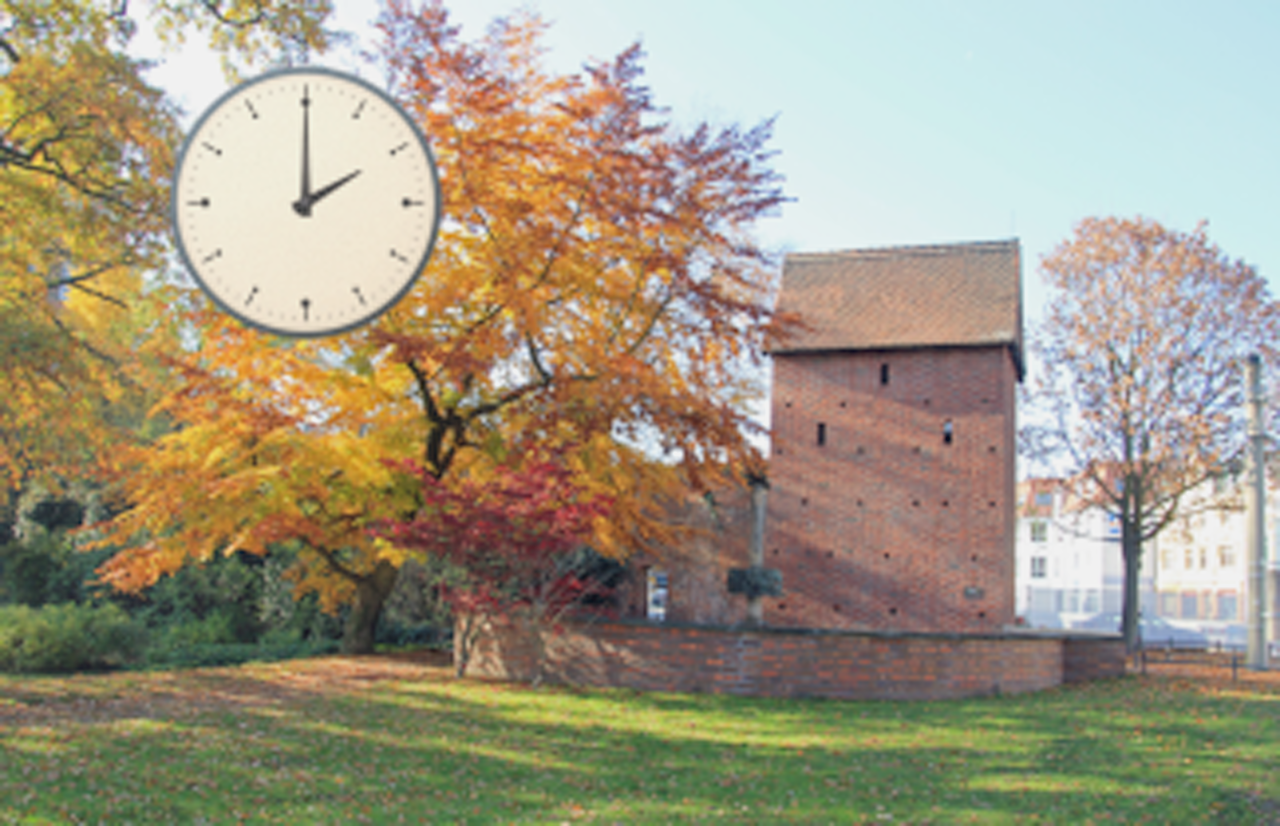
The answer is 2:00
